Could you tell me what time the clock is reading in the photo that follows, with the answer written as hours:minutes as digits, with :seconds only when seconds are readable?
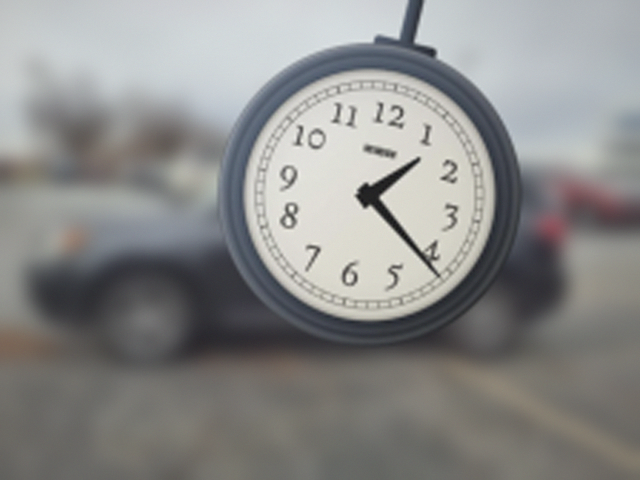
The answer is 1:21
